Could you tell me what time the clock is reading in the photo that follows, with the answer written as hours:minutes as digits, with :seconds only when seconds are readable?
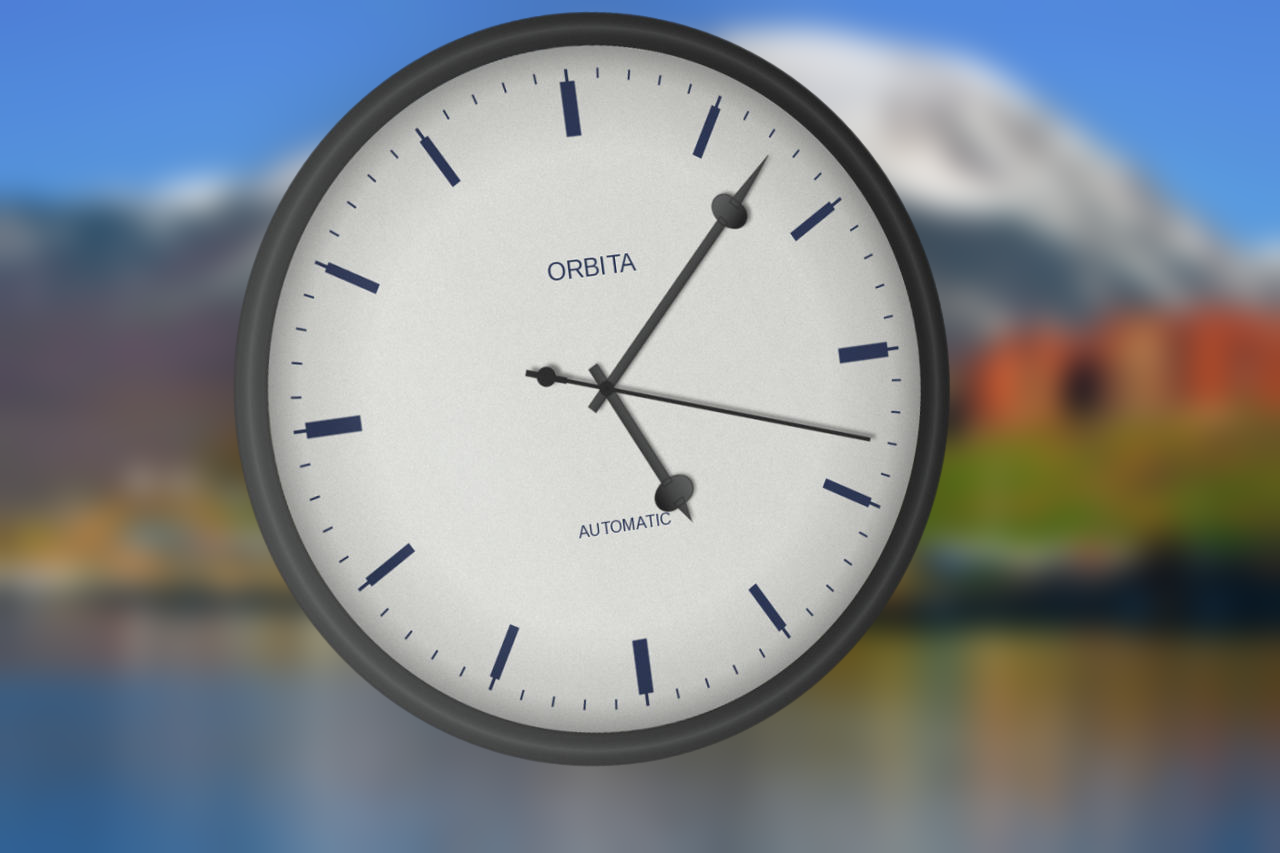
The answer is 5:07:18
